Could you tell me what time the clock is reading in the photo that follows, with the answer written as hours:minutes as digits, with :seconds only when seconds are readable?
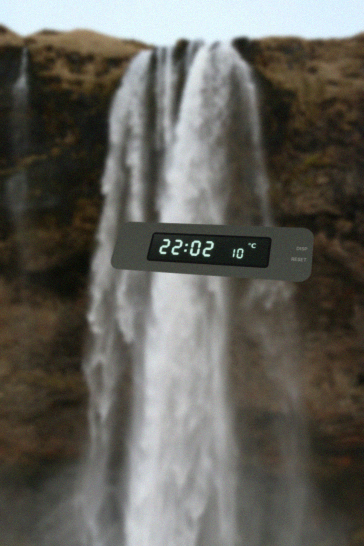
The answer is 22:02
